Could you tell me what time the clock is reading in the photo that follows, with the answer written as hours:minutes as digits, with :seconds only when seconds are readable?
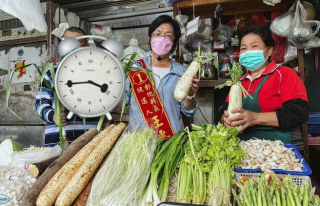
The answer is 3:44
